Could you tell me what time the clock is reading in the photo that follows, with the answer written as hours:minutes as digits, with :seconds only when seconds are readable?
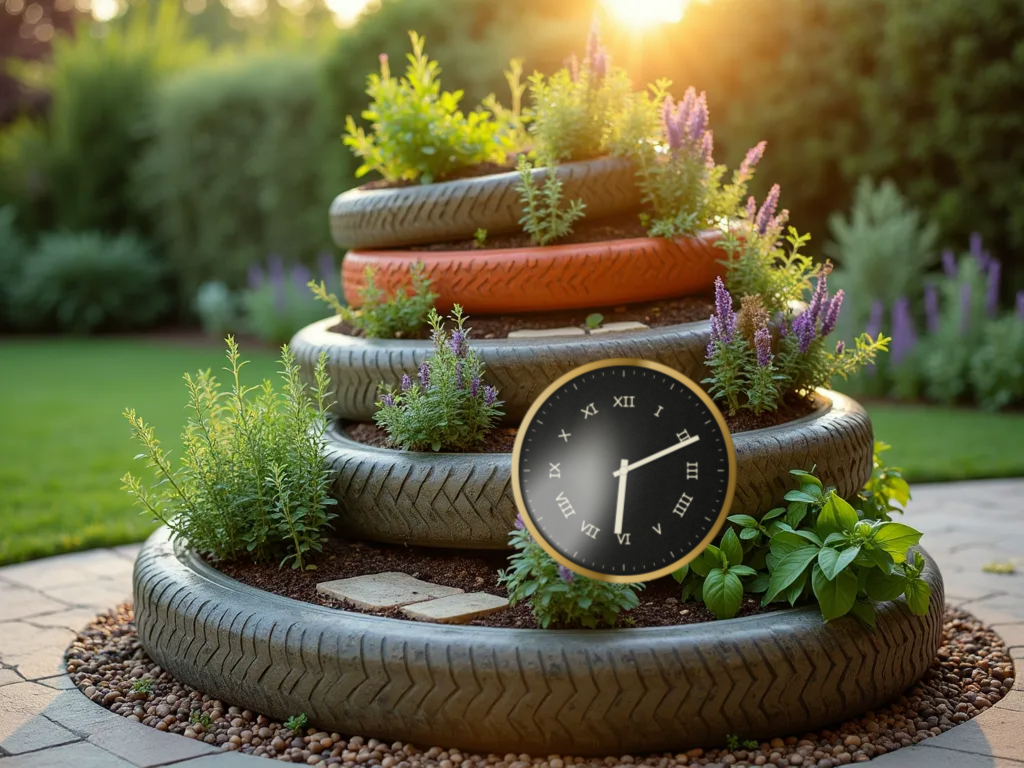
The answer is 6:11
